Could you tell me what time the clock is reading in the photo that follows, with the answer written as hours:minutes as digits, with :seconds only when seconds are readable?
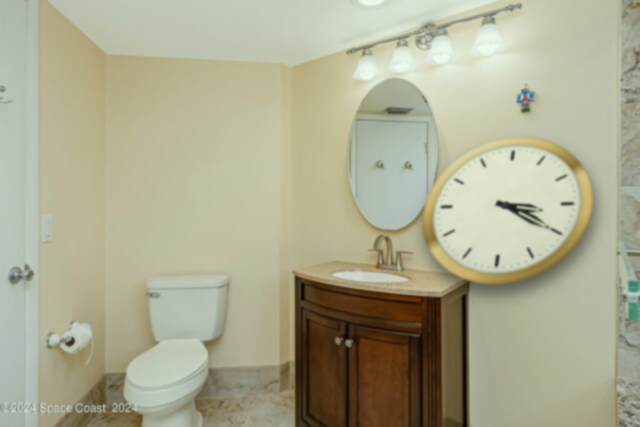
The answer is 3:20
